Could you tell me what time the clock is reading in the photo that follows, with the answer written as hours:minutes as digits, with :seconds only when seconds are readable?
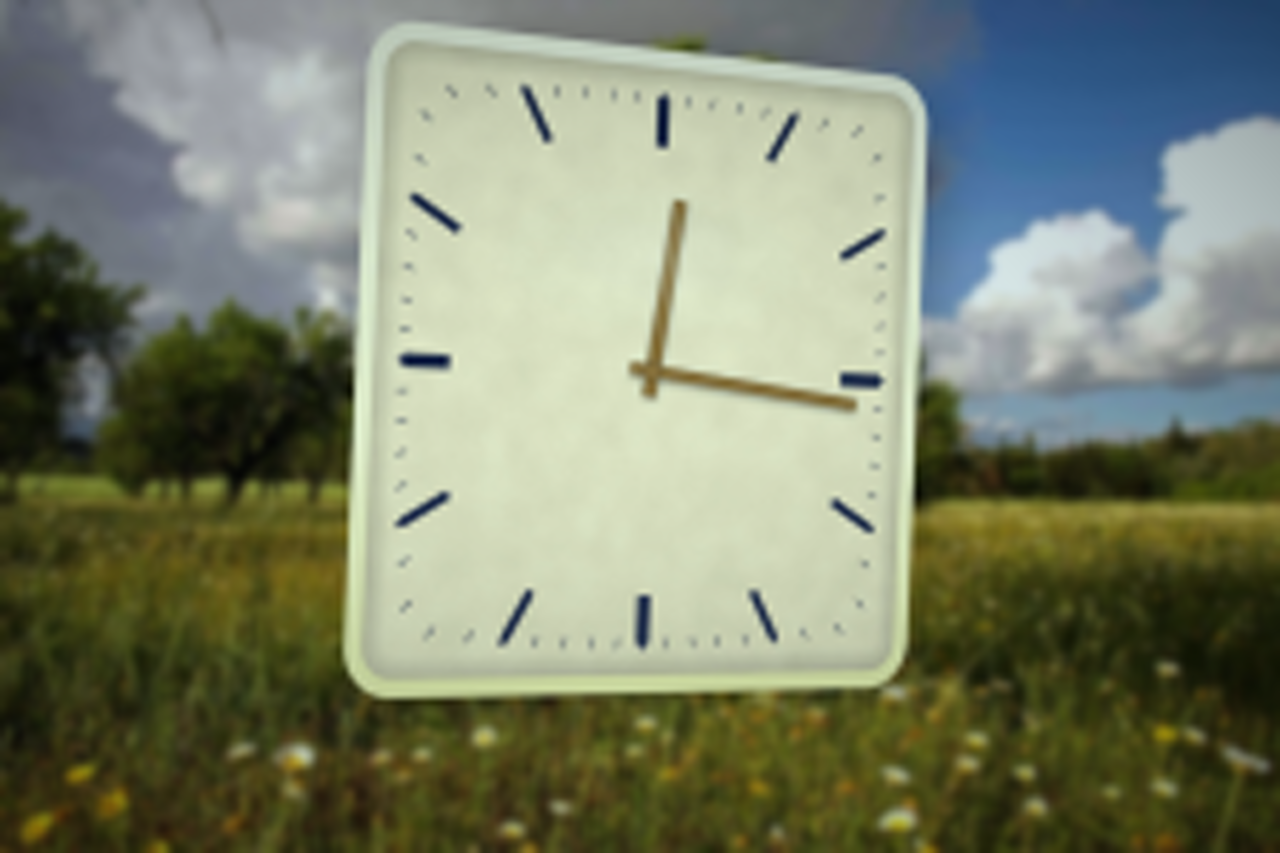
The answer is 12:16
